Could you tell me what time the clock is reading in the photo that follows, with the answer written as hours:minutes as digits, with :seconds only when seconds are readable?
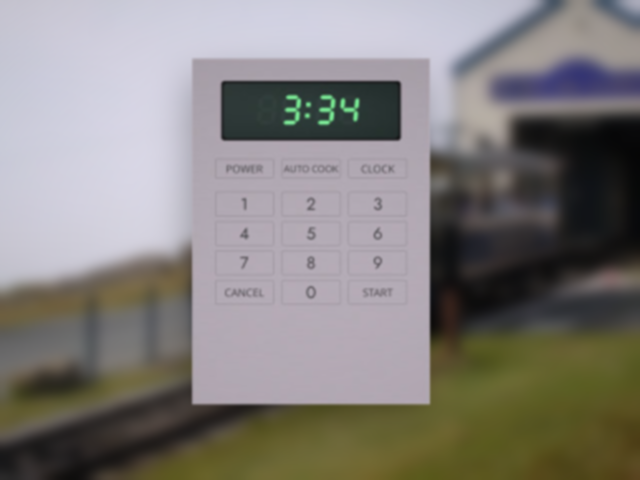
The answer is 3:34
